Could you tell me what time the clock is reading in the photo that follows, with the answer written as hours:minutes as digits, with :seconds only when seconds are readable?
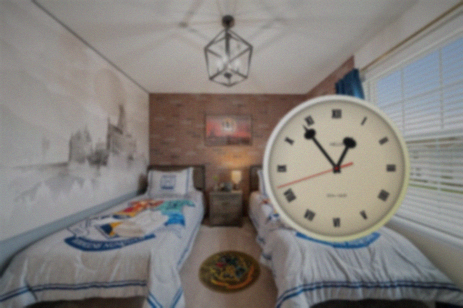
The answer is 12:53:42
